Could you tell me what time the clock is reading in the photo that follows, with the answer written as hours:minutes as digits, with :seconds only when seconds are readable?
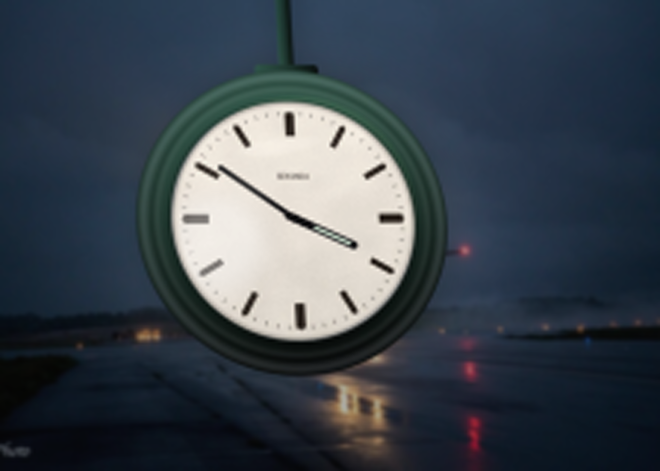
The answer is 3:51
